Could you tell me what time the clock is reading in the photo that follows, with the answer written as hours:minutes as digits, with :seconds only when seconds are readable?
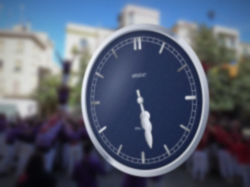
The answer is 5:28
